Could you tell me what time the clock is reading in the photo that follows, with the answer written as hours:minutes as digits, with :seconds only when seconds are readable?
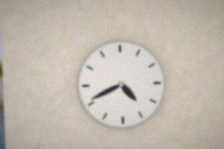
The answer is 4:41
